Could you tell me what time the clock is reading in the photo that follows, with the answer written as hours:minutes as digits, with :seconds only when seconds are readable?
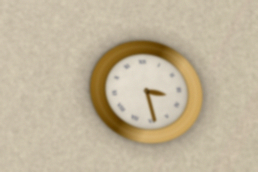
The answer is 3:29
